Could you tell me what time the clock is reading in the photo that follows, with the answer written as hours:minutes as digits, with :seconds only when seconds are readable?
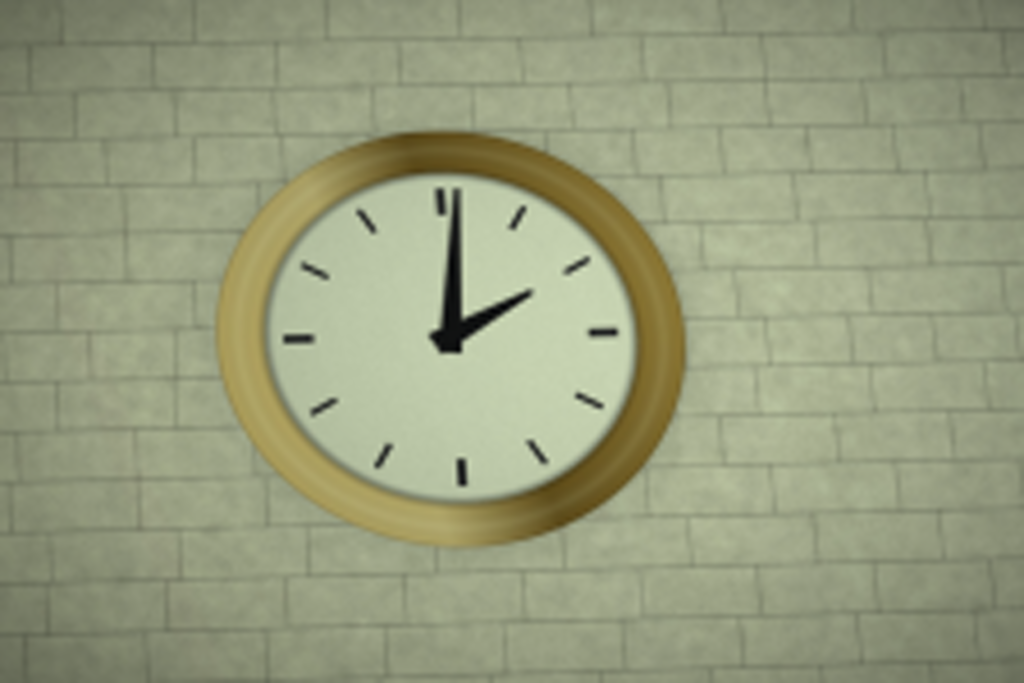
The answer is 2:01
